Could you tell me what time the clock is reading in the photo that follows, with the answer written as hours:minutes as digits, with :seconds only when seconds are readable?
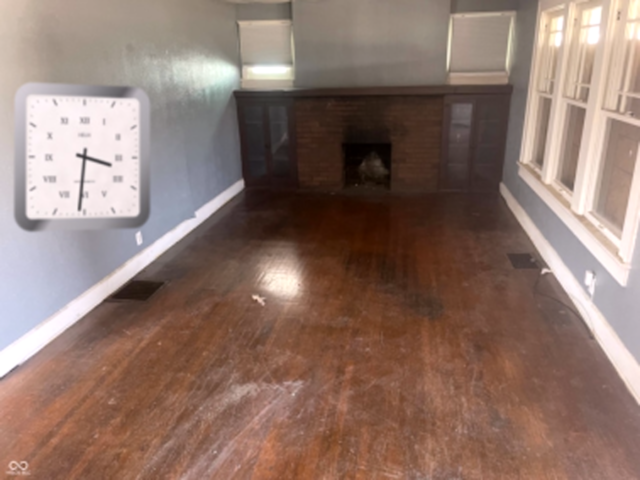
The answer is 3:31
